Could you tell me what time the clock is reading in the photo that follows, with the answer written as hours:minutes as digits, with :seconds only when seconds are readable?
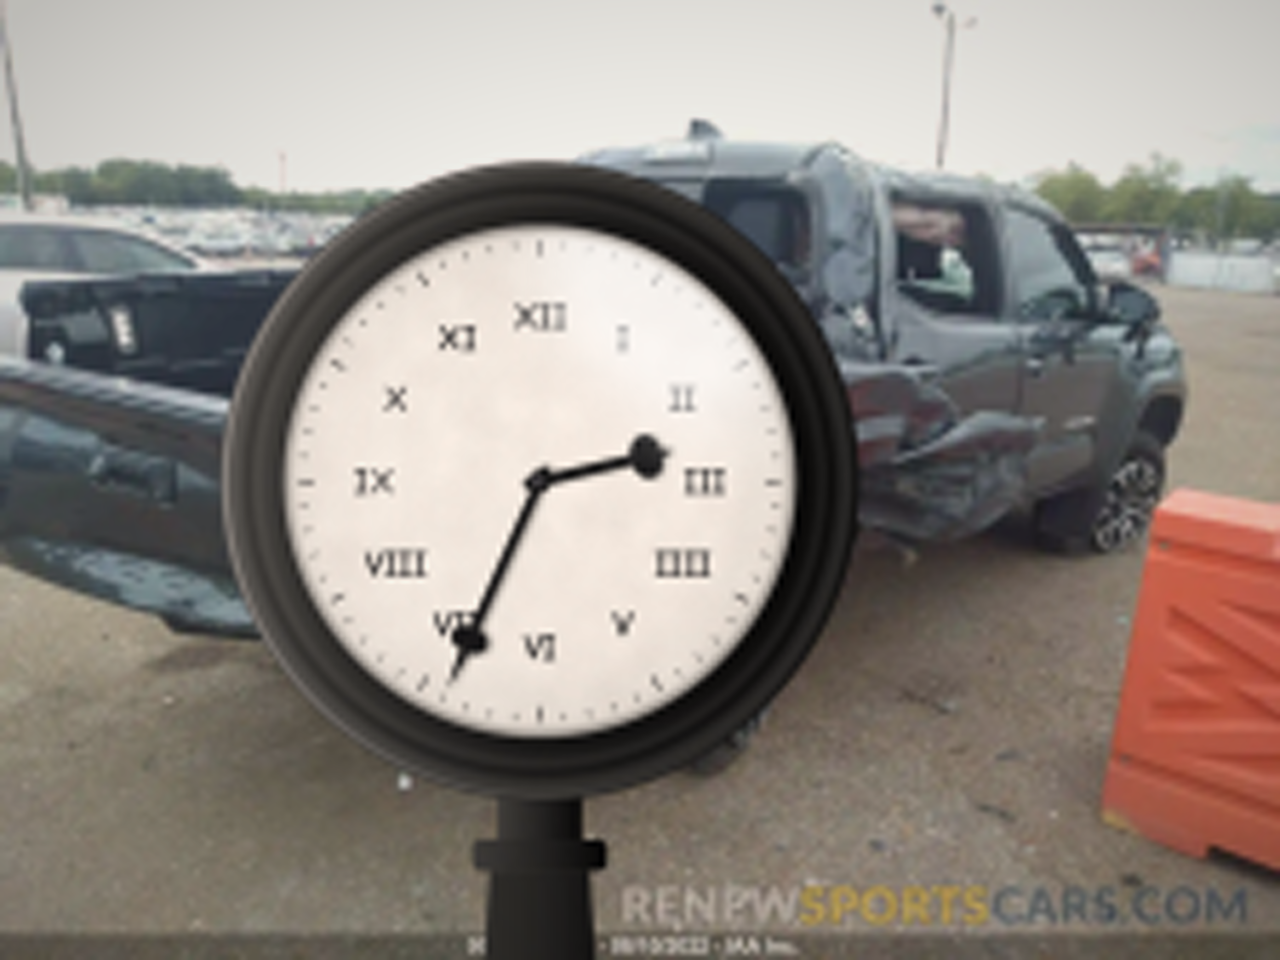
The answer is 2:34
